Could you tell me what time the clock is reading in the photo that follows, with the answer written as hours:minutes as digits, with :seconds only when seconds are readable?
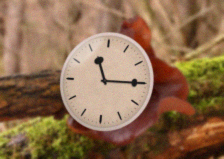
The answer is 11:15
